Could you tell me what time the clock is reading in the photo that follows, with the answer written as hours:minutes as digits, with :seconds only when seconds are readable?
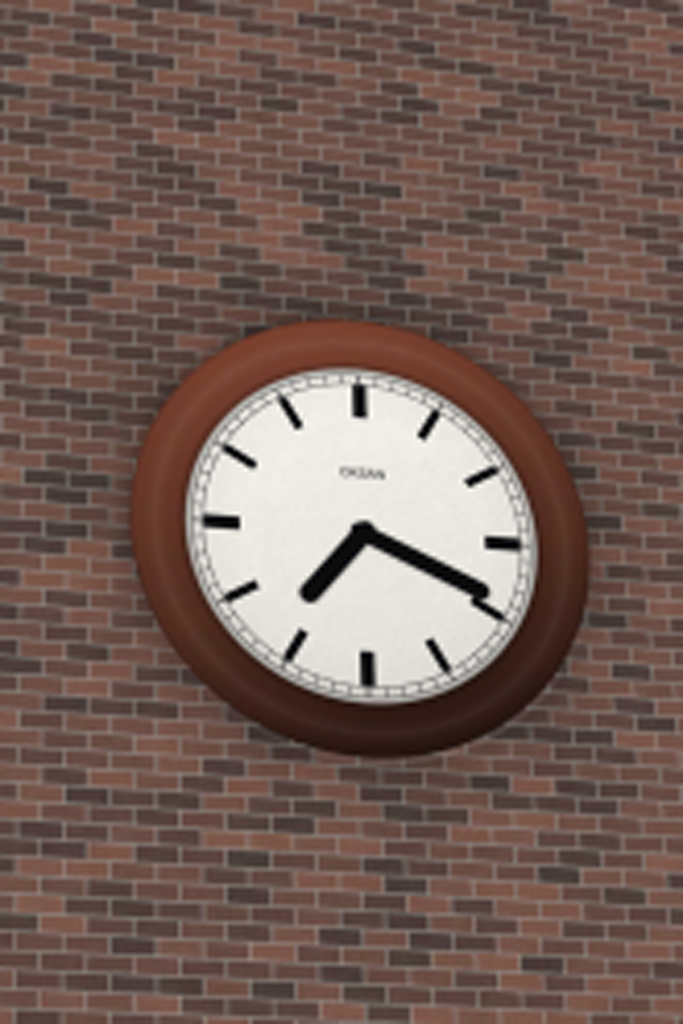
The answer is 7:19
